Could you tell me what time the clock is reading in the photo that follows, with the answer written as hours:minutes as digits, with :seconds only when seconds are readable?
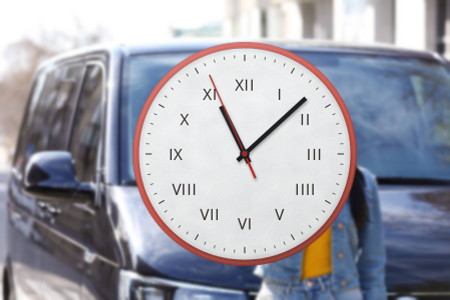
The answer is 11:07:56
